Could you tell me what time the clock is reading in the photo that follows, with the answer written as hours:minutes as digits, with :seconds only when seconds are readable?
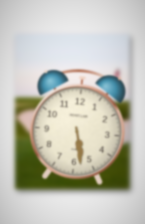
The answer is 5:28
